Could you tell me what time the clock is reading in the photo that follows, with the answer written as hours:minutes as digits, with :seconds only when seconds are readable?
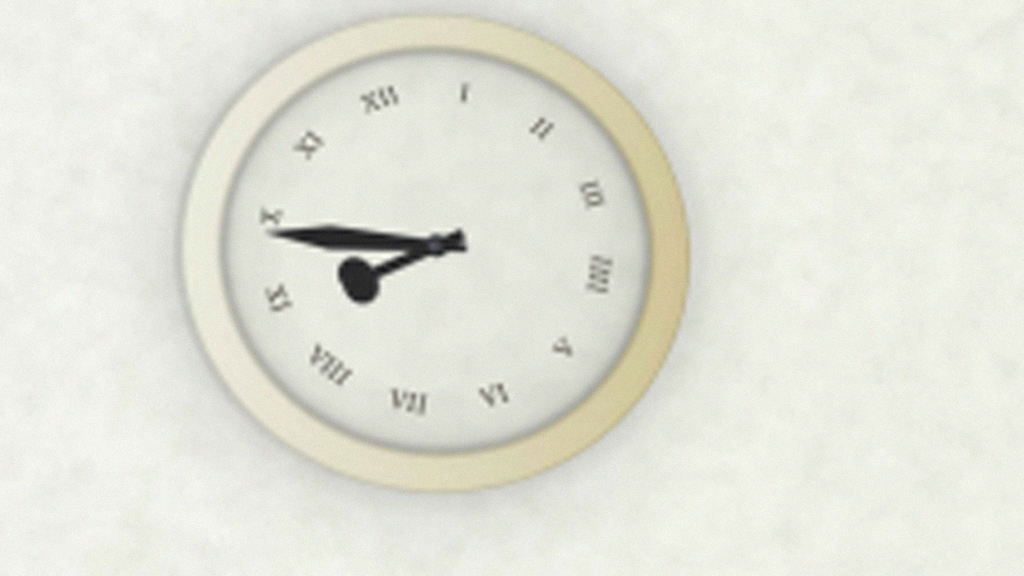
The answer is 8:49
